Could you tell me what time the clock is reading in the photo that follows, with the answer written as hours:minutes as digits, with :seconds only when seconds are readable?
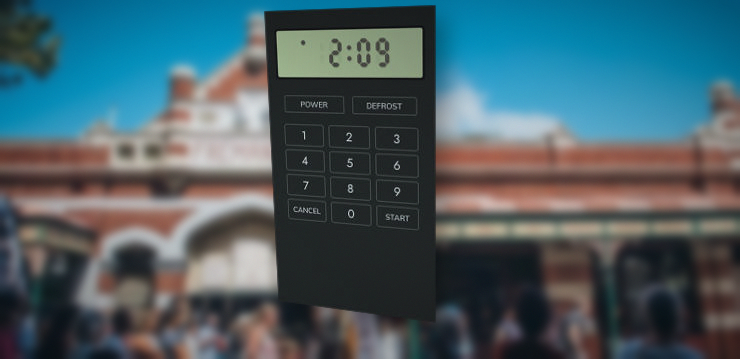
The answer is 2:09
